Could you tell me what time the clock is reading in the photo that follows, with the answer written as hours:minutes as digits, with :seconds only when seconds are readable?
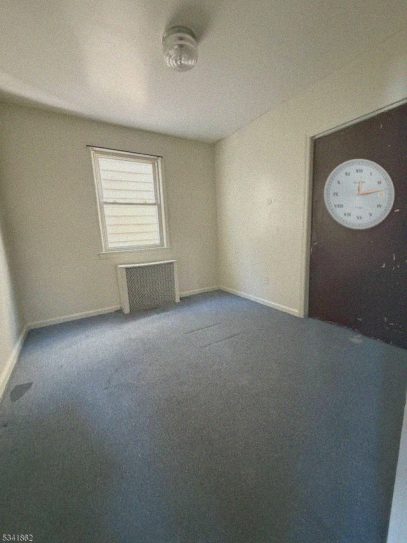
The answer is 12:13
